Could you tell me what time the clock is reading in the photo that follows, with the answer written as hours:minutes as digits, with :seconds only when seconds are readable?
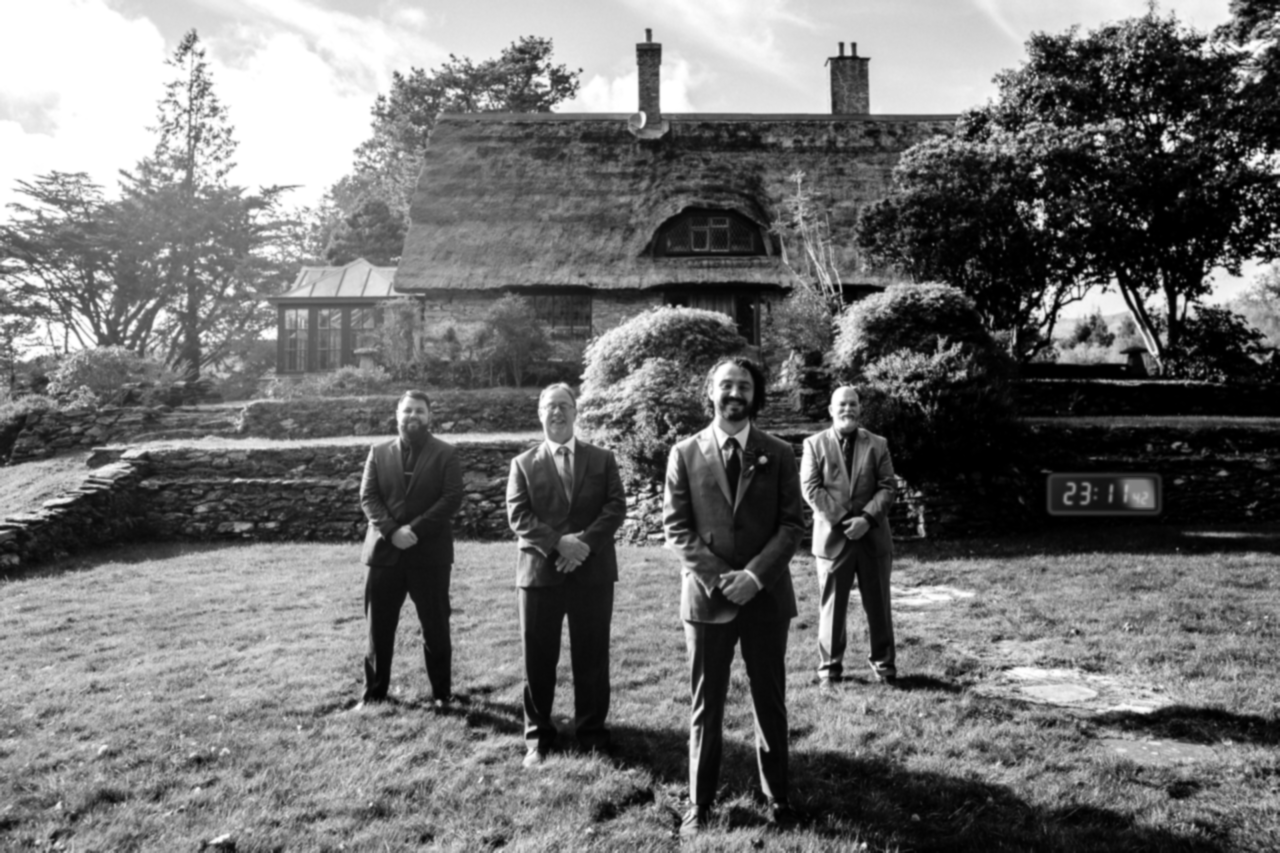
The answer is 23:11
